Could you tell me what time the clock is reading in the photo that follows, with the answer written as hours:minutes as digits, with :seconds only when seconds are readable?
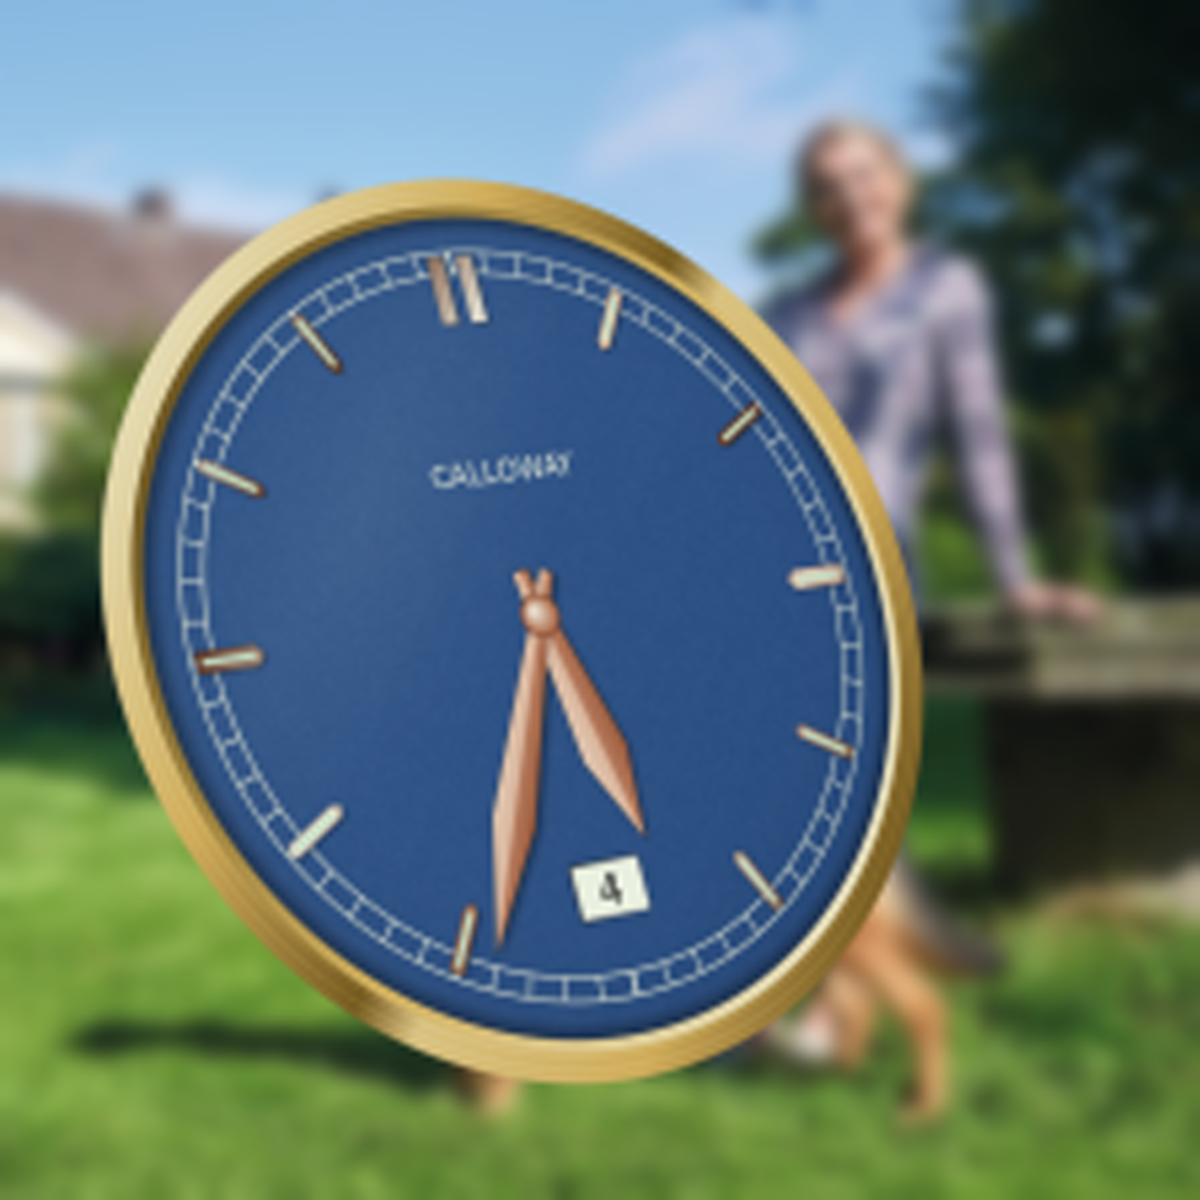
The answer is 5:34
